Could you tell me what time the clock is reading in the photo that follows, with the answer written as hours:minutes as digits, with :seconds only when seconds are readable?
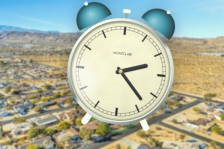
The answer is 2:23
